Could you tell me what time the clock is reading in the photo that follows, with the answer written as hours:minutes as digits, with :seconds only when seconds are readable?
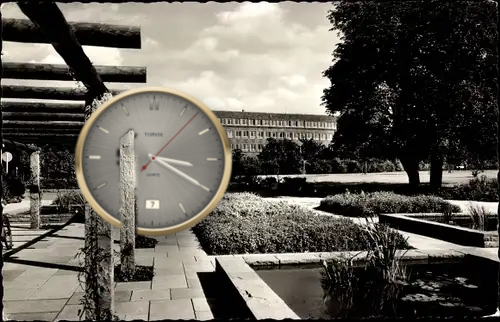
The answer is 3:20:07
